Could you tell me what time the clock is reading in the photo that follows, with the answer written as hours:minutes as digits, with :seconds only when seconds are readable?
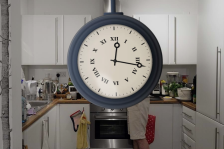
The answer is 12:17
